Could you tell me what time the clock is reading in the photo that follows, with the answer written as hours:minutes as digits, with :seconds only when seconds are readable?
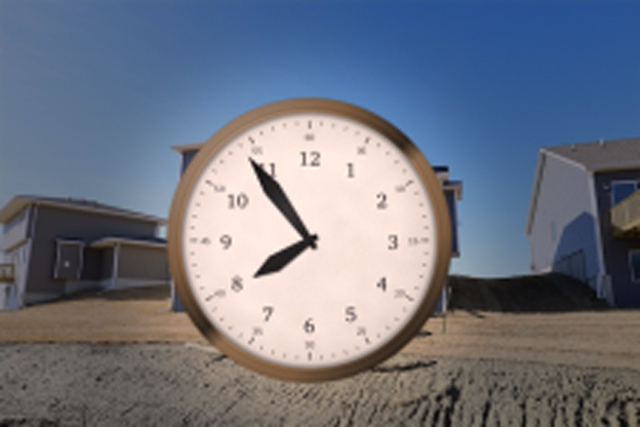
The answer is 7:54
